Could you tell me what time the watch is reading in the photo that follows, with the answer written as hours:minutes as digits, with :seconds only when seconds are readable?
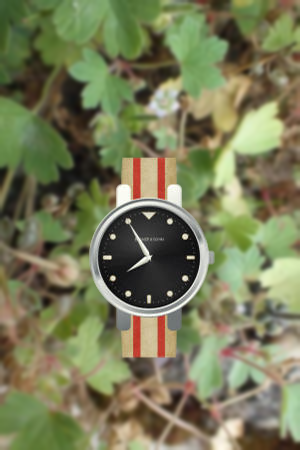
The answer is 7:55
